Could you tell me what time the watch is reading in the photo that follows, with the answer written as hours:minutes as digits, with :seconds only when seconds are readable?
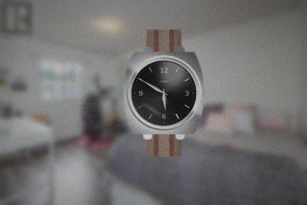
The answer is 5:50
